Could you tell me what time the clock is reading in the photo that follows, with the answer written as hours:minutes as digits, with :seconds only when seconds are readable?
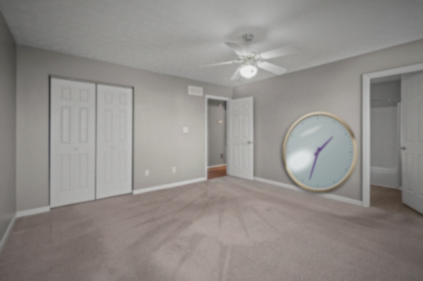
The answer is 1:33
